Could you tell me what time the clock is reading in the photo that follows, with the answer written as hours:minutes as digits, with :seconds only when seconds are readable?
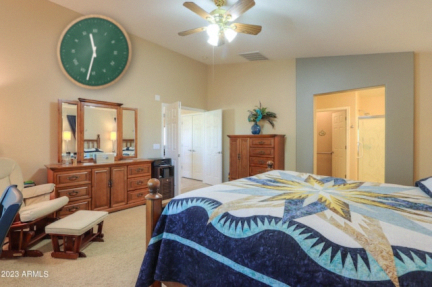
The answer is 11:32
